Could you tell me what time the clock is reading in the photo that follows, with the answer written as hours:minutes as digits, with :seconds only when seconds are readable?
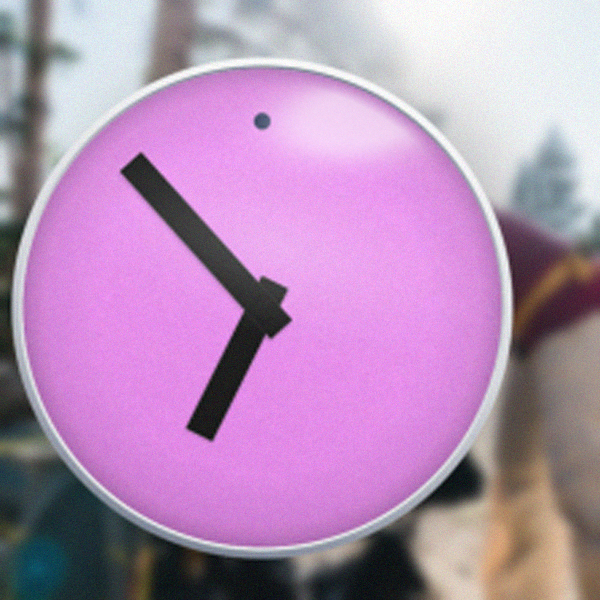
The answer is 6:53
